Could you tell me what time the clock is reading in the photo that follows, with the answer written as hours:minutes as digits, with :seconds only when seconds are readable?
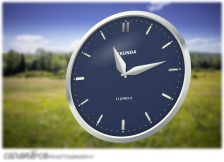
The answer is 11:13
